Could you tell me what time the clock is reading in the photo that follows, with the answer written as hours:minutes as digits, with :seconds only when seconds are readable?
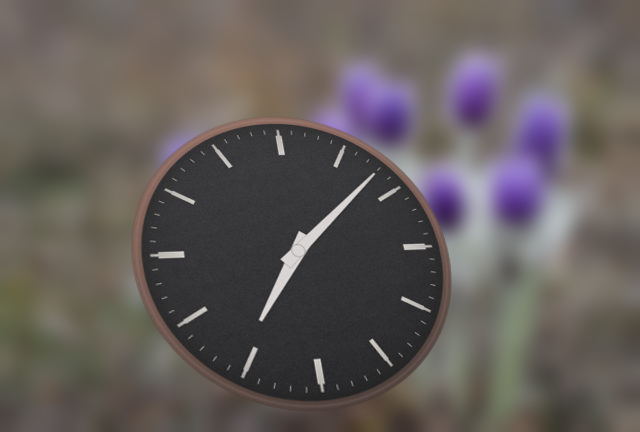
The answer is 7:08
